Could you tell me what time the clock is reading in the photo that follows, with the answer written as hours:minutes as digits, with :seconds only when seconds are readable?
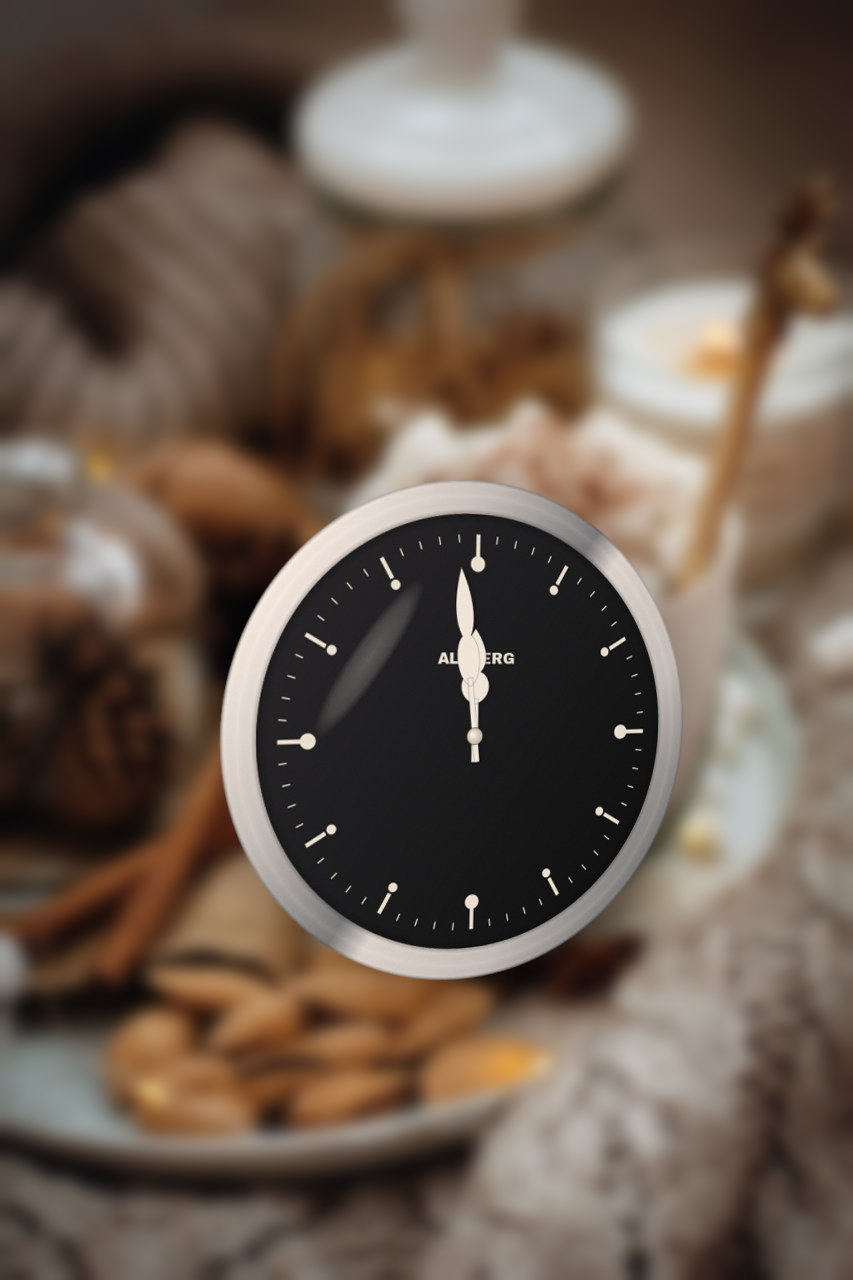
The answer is 11:59
